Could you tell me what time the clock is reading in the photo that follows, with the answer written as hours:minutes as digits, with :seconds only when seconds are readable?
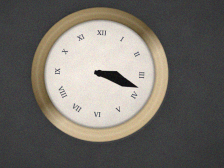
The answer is 3:18
